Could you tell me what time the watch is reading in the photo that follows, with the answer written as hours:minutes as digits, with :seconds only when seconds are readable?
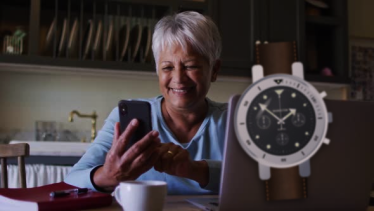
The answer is 1:52
